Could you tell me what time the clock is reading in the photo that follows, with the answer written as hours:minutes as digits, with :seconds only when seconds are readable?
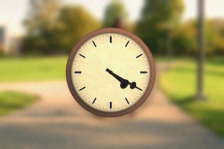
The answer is 4:20
